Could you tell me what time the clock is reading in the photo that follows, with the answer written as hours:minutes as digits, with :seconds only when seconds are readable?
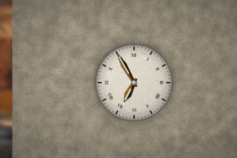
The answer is 6:55
